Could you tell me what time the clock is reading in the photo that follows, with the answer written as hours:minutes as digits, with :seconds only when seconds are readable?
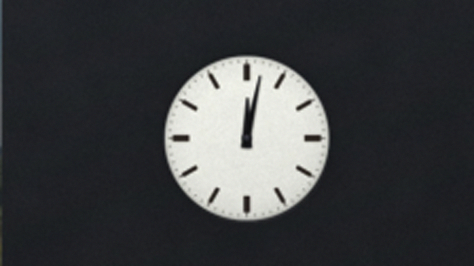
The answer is 12:02
